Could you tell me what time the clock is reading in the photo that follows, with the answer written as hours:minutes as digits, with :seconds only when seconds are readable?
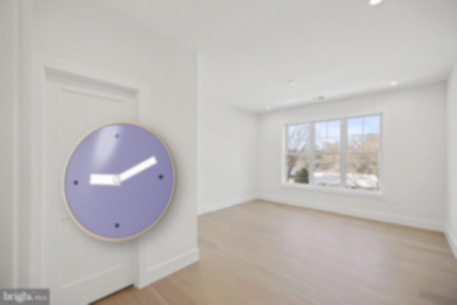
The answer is 9:11
